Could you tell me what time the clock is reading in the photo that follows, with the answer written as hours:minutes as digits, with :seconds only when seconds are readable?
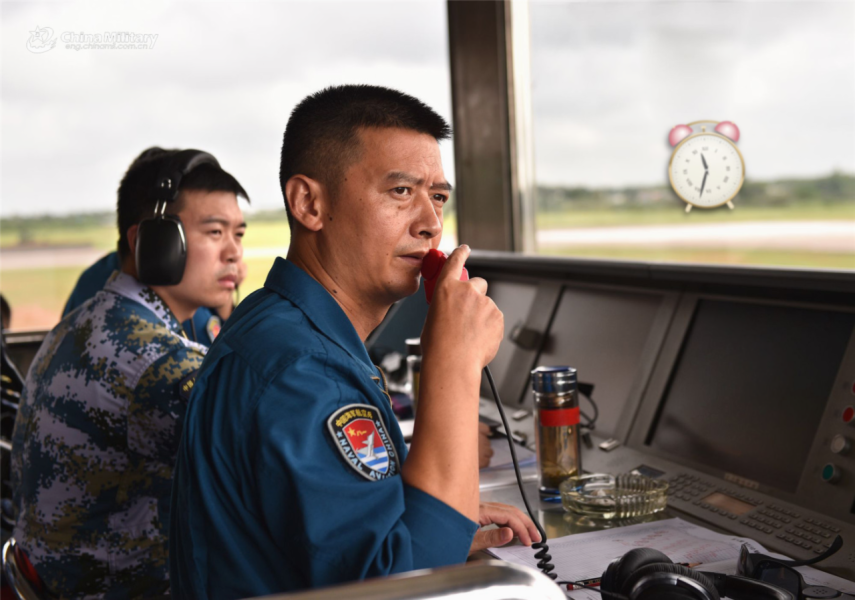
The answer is 11:33
